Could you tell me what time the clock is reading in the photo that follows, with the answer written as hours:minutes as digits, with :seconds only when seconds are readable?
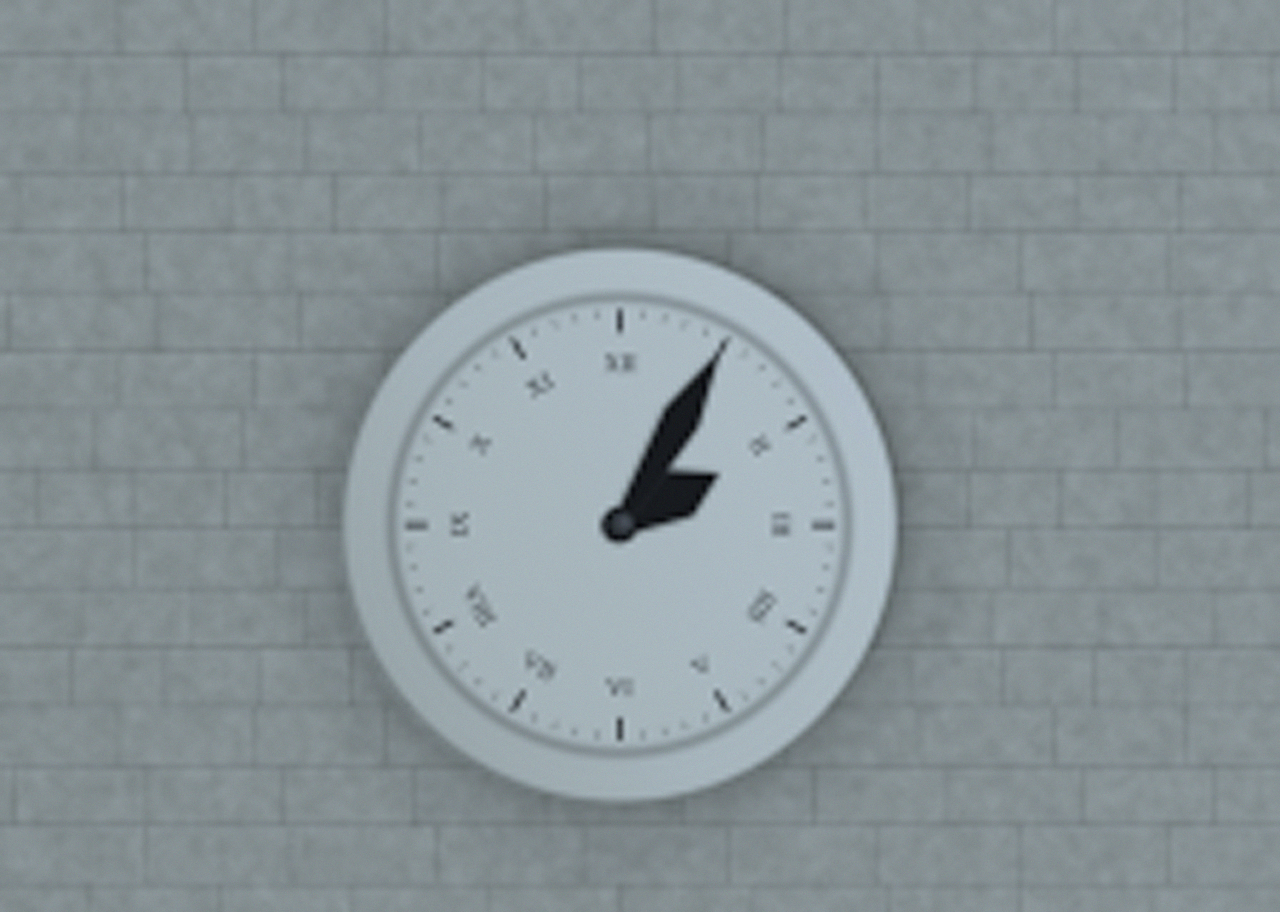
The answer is 2:05
